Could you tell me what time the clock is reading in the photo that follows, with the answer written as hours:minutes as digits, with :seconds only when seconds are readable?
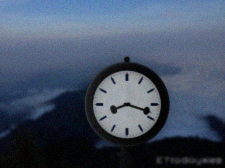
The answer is 8:18
